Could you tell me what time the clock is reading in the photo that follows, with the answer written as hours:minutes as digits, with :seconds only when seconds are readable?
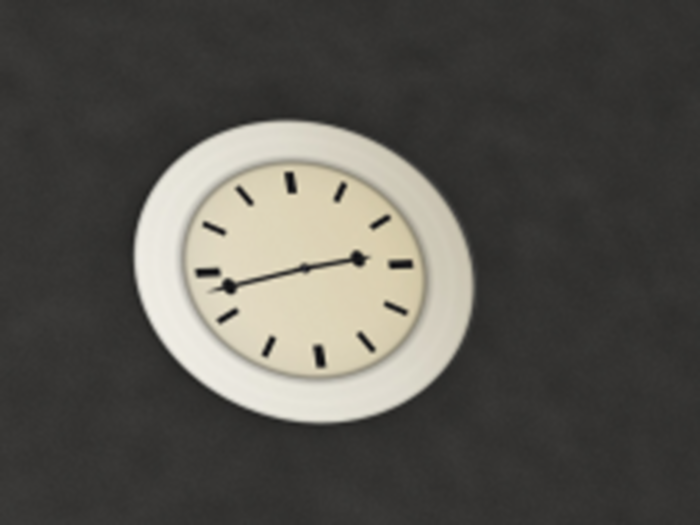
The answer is 2:43
